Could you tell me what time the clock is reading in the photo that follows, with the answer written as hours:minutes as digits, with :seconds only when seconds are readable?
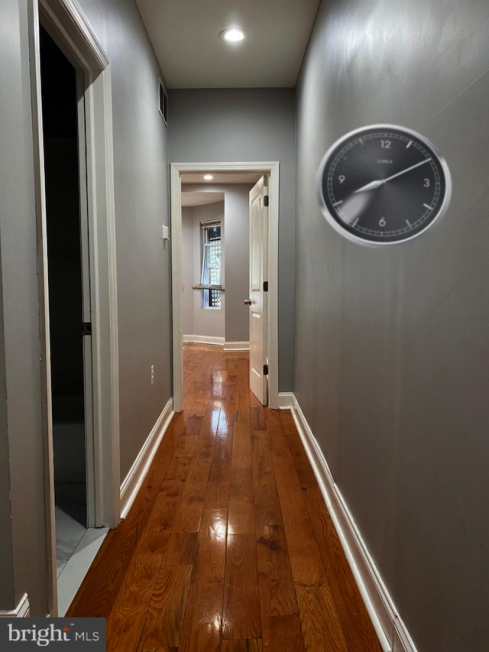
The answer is 8:10
